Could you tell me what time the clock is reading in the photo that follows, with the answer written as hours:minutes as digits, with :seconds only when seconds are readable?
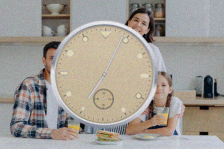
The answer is 7:04
